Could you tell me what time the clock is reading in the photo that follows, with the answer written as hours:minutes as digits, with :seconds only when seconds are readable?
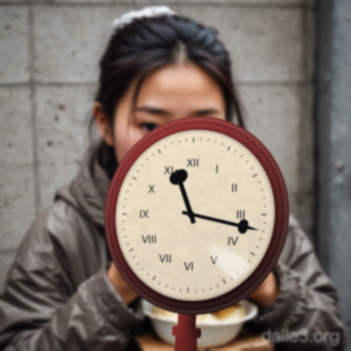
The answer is 11:17
